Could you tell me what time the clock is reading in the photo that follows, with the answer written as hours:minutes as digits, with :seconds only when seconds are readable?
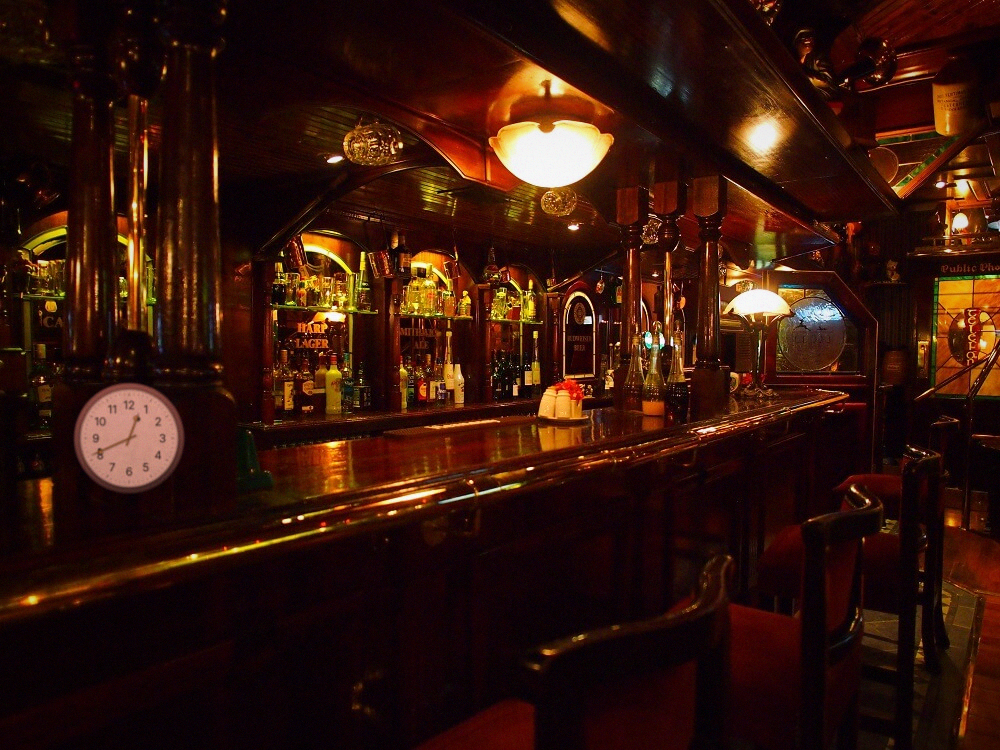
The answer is 12:41
